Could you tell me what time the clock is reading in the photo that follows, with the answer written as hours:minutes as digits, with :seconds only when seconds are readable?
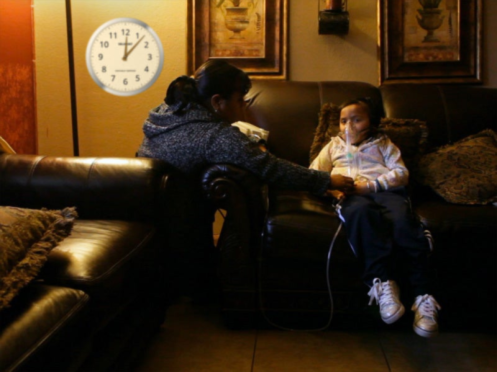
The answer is 12:07
